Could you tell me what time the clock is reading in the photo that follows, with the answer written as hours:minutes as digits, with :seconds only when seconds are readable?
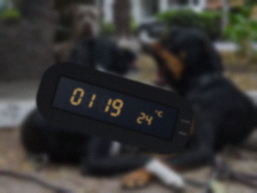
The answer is 1:19
